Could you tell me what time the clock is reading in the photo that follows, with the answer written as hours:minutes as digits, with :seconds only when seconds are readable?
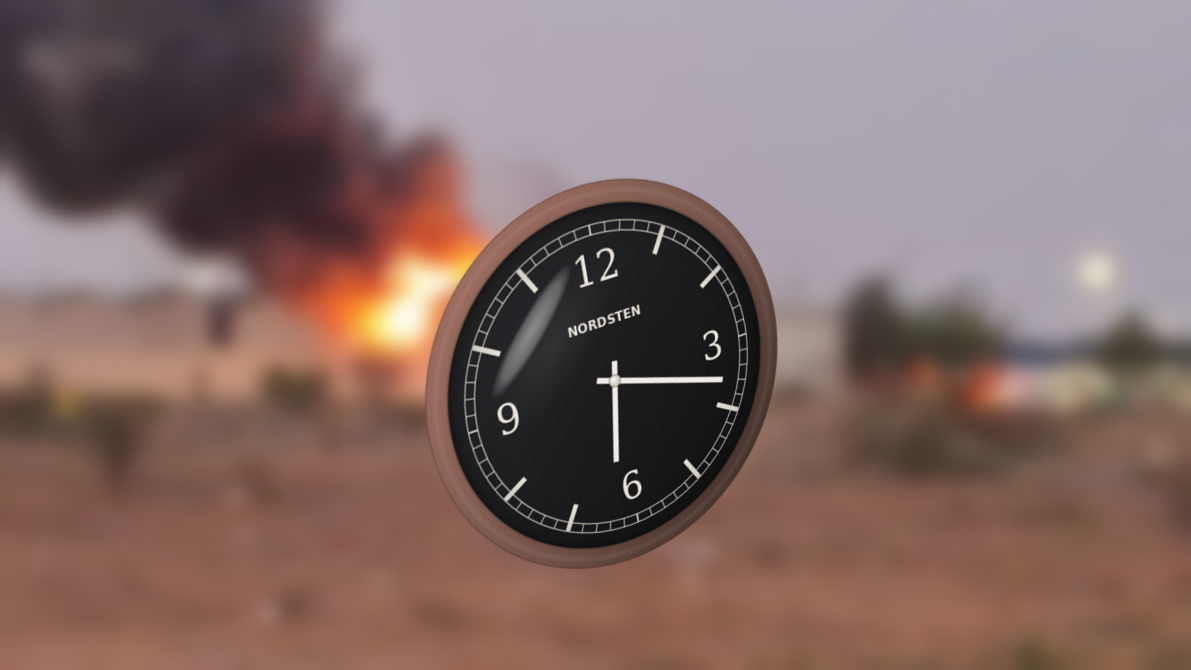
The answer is 6:18
